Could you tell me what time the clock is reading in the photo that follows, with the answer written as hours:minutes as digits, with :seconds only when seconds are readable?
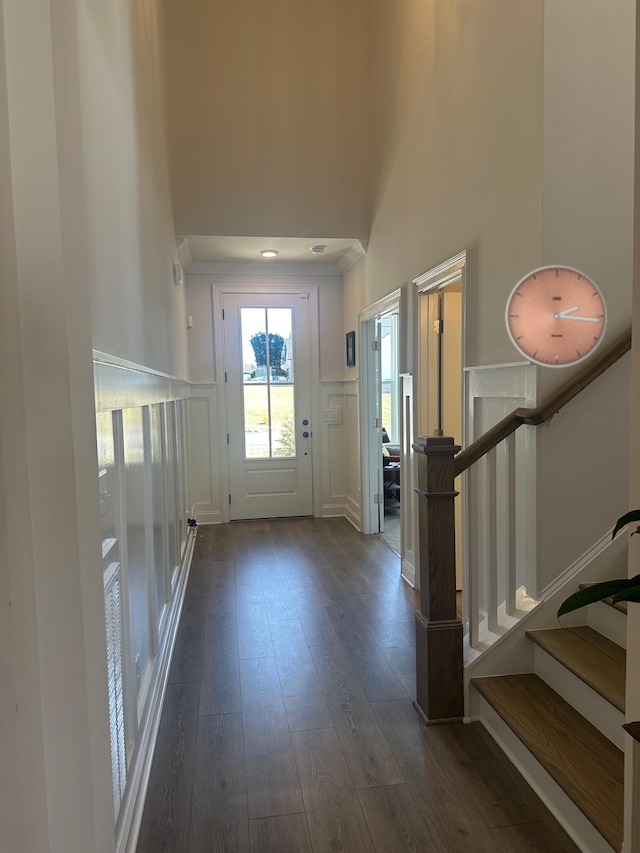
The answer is 2:16
